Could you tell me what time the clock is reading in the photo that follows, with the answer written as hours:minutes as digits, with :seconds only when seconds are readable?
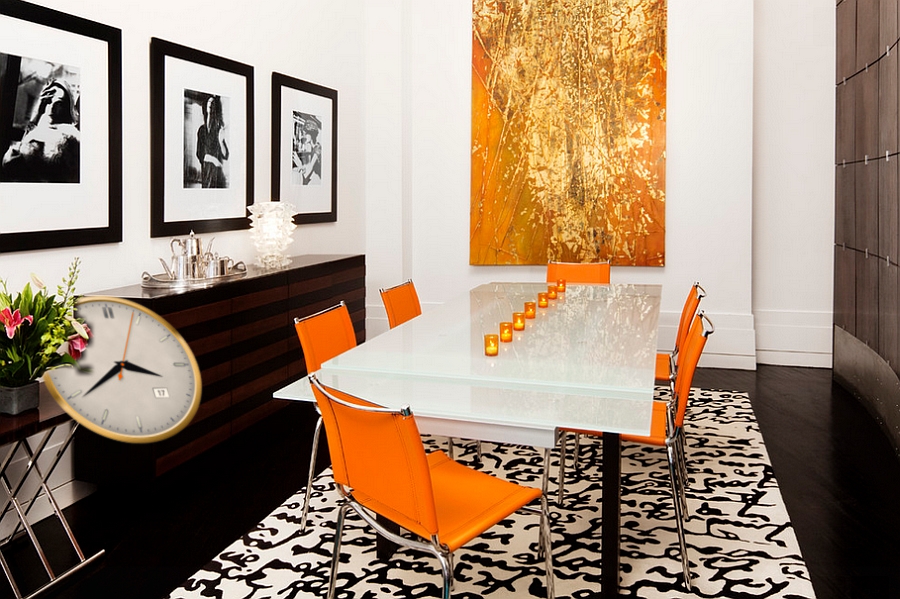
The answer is 3:39:04
